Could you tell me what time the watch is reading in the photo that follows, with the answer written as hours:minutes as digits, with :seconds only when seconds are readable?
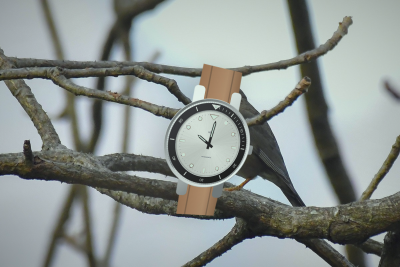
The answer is 10:01
